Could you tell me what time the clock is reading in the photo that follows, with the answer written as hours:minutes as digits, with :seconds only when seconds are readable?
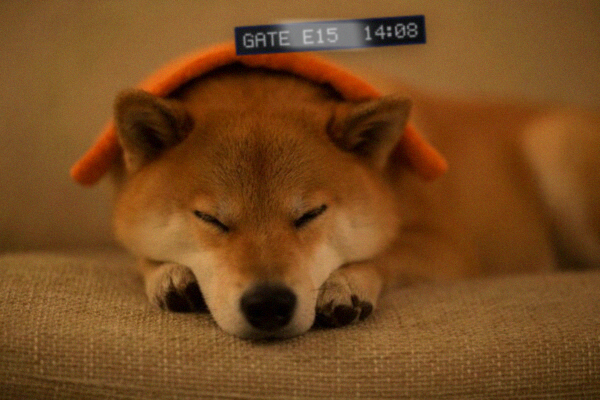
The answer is 14:08
